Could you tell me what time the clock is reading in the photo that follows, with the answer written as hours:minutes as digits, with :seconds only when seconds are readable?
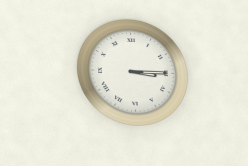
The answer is 3:15
